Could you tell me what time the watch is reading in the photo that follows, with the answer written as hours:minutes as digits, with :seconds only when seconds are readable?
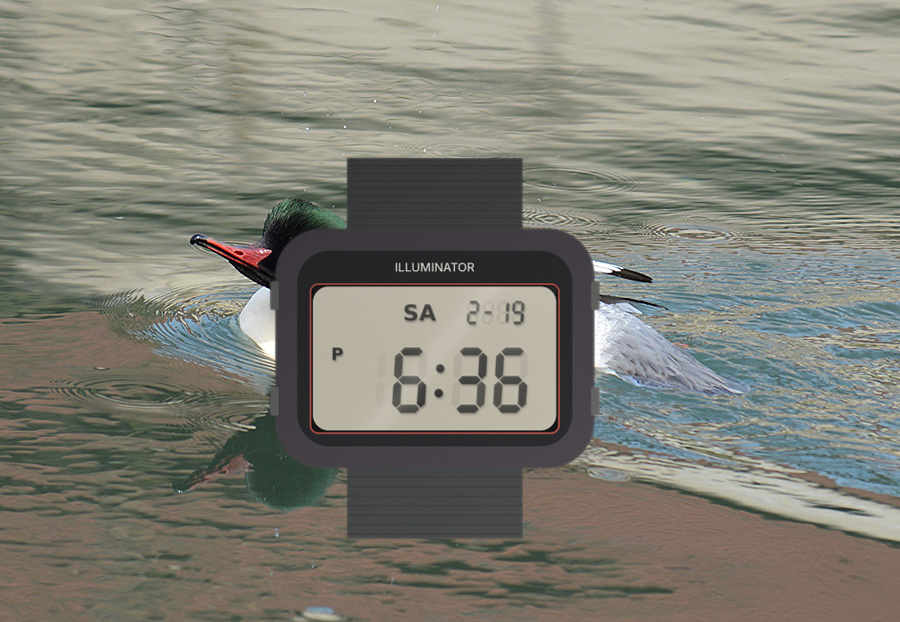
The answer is 6:36
